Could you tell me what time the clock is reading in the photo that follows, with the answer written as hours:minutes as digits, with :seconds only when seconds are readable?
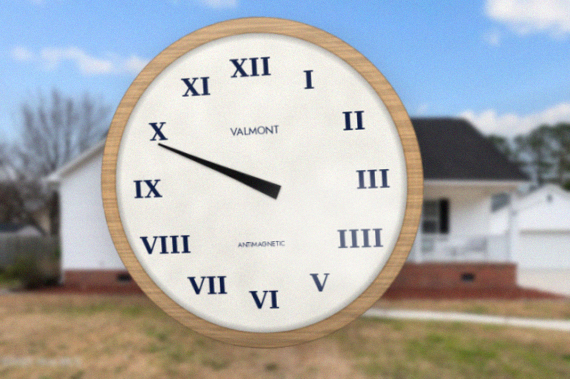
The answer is 9:49
